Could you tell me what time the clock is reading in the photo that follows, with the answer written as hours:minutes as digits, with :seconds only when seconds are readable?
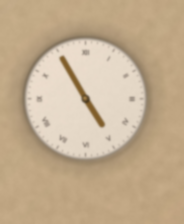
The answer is 4:55
